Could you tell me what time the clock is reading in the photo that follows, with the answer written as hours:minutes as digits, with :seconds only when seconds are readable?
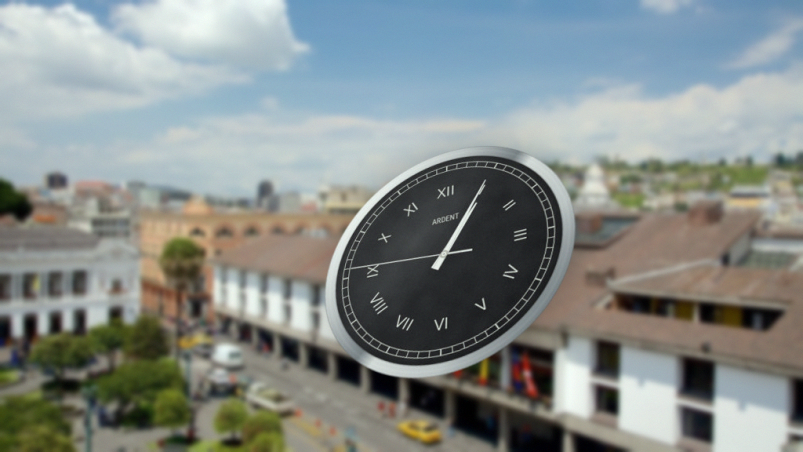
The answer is 1:04:46
